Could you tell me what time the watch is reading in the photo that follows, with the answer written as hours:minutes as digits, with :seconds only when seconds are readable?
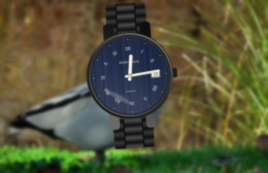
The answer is 12:14
